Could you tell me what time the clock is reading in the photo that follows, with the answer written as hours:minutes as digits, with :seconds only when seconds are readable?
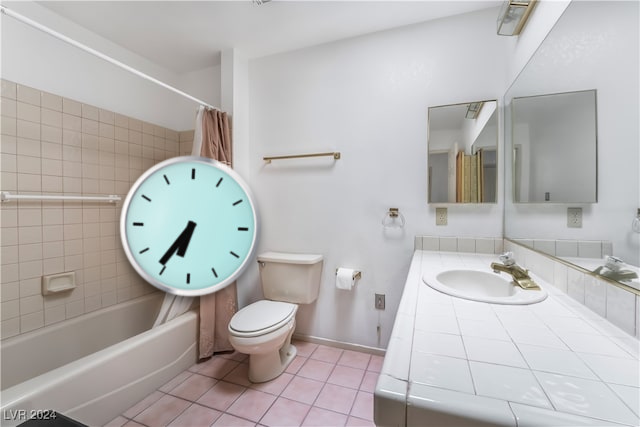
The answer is 6:36
